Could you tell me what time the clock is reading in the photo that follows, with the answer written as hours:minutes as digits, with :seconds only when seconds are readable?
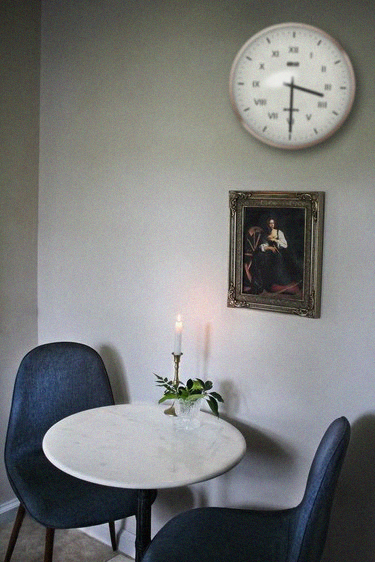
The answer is 3:30
